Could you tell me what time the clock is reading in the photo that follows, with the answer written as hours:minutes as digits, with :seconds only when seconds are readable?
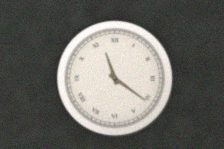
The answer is 11:21
